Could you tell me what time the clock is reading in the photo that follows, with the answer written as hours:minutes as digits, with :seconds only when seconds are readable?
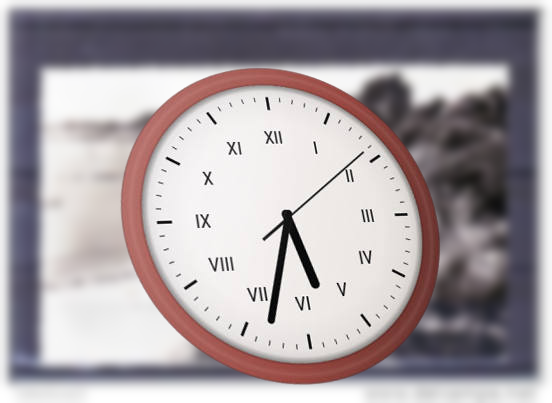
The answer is 5:33:09
